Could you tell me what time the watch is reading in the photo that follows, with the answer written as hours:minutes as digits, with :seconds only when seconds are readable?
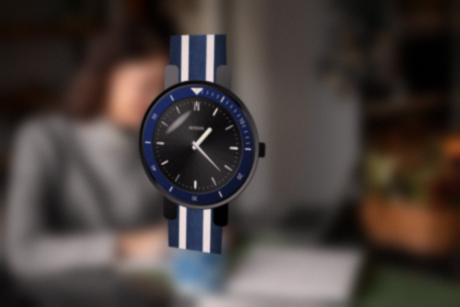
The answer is 1:22
